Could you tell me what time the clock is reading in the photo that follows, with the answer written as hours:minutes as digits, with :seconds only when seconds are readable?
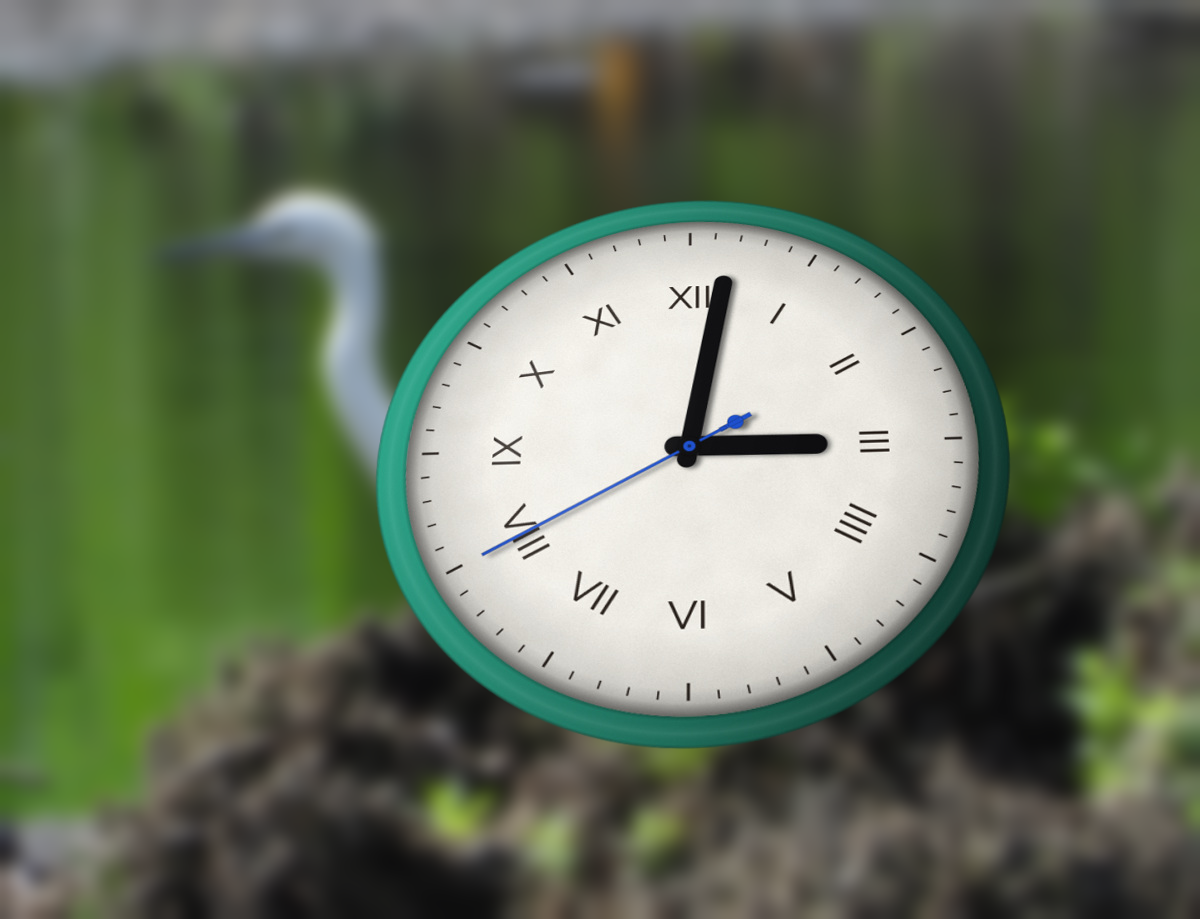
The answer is 3:01:40
